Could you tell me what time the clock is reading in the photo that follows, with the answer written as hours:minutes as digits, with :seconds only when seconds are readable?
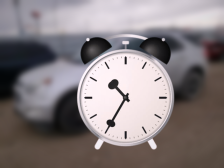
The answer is 10:35
